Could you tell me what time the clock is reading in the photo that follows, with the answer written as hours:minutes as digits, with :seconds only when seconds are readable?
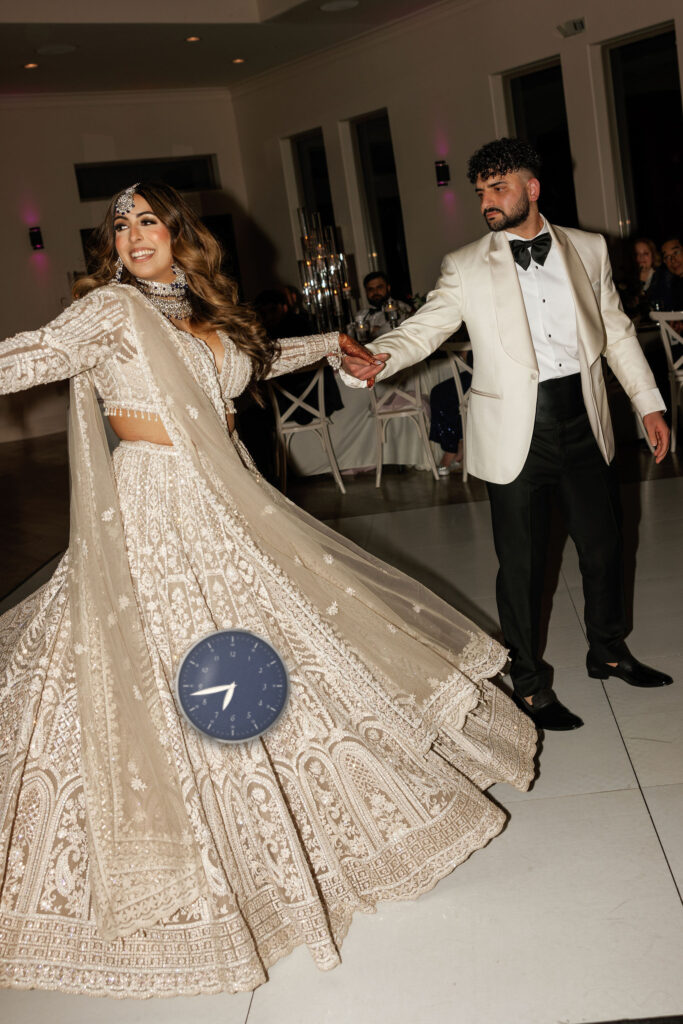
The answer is 6:43
